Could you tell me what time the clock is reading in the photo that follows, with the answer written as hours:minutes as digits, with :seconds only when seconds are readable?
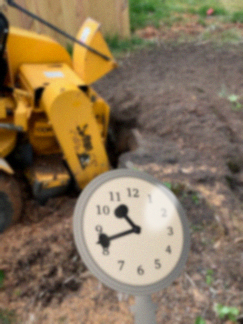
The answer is 10:42
